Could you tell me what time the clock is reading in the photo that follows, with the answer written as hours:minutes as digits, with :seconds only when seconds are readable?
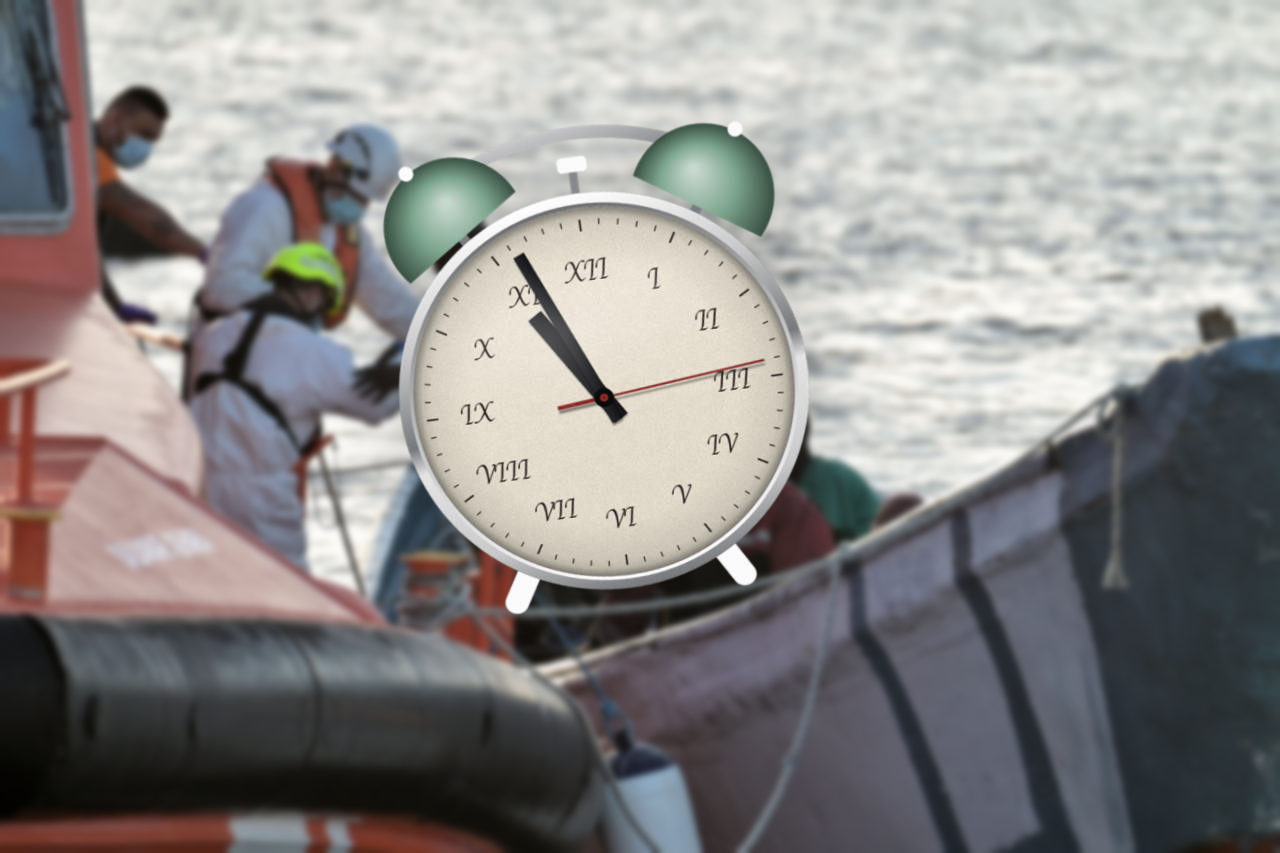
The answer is 10:56:14
